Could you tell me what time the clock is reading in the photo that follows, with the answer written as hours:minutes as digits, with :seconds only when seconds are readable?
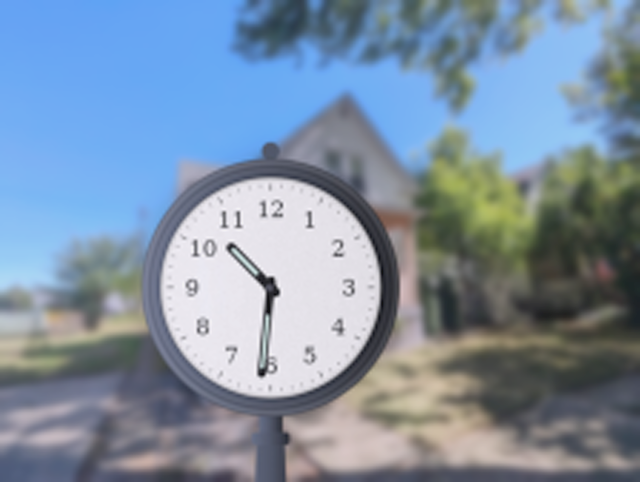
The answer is 10:31
